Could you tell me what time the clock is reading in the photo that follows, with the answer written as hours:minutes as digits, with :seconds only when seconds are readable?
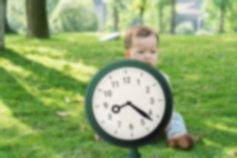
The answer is 8:22
